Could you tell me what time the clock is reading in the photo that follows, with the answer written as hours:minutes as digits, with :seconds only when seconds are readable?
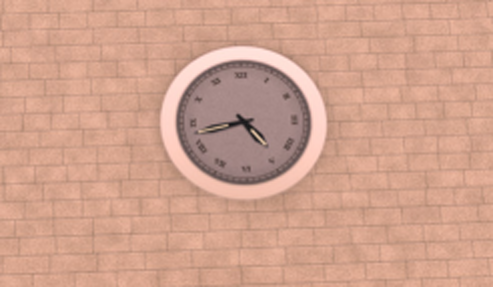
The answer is 4:43
